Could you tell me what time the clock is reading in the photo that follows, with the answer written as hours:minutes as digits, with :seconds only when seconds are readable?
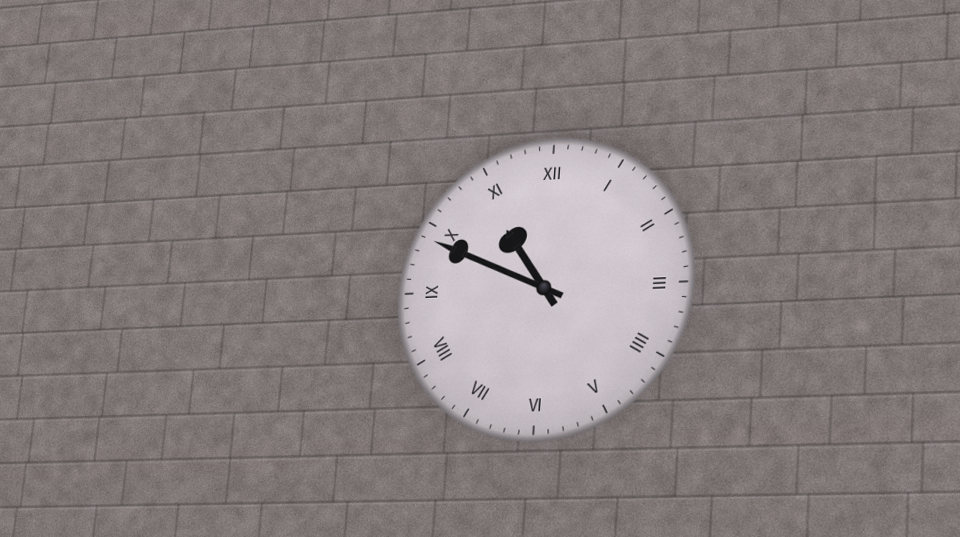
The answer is 10:49
